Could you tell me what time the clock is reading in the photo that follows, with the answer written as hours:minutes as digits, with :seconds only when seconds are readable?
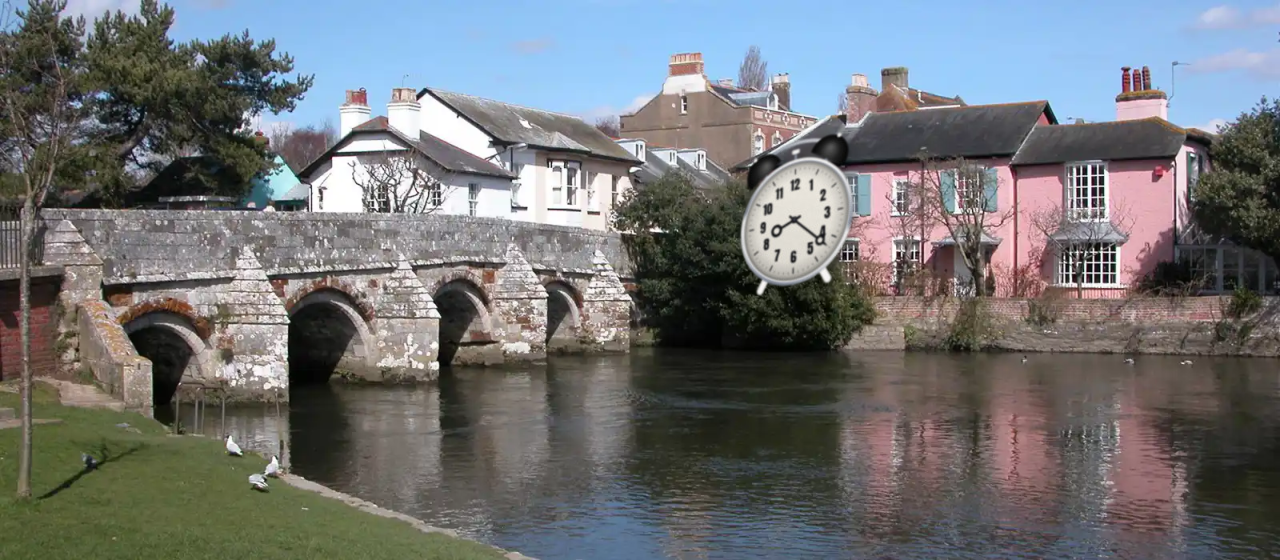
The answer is 8:22
